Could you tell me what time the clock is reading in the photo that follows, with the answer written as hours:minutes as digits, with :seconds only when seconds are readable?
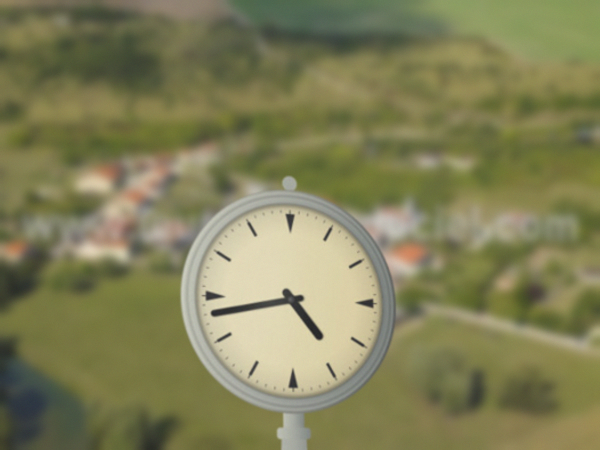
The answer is 4:43
